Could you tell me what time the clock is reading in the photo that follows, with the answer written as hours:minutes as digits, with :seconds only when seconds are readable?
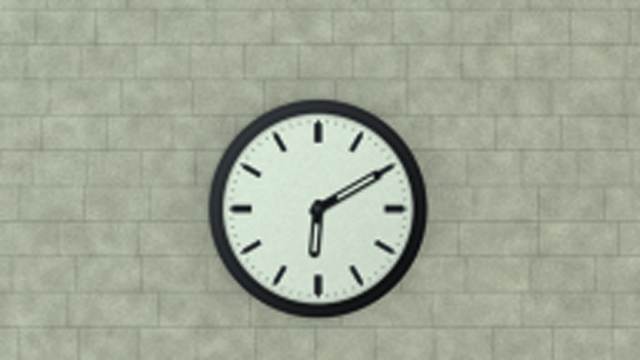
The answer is 6:10
